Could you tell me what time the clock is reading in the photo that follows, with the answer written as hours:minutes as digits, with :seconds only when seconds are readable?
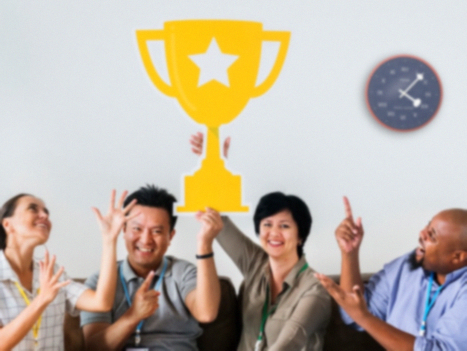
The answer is 4:07
